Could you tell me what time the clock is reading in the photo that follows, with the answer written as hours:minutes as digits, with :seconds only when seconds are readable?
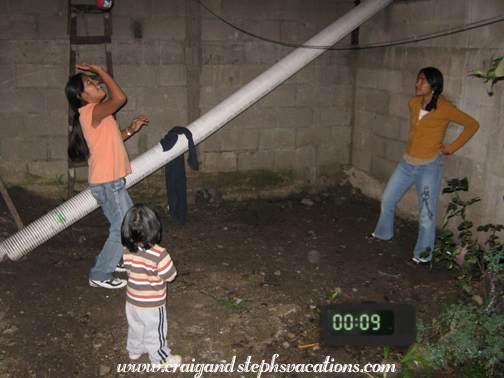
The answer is 0:09
